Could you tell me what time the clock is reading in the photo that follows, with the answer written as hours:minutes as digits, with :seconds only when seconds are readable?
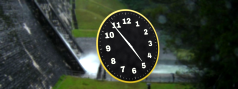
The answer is 4:54
